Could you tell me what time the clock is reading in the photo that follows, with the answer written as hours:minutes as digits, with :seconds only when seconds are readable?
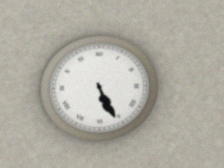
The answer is 5:26
